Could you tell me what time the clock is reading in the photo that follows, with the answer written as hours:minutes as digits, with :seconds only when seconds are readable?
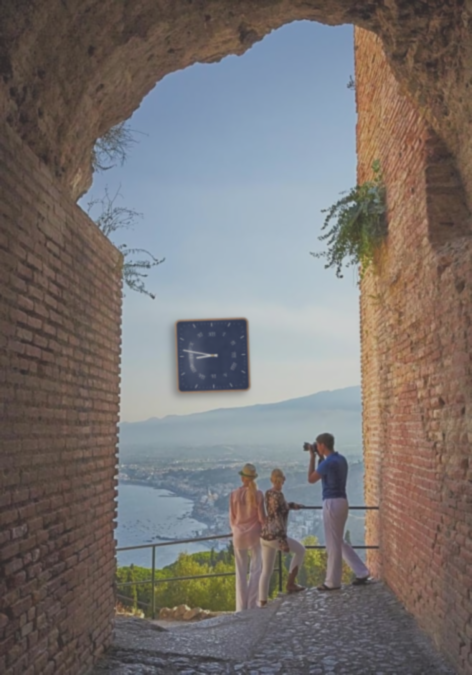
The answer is 8:47
